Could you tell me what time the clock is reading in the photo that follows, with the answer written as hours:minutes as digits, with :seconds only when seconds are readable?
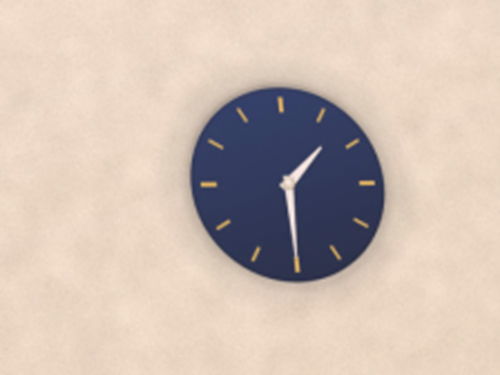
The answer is 1:30
